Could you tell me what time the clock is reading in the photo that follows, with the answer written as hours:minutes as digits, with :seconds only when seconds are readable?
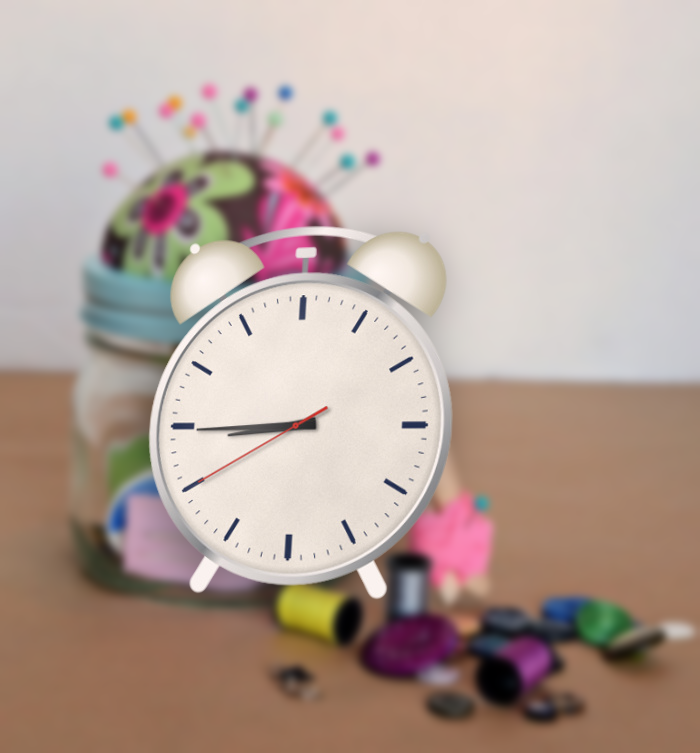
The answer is 8:44:40
